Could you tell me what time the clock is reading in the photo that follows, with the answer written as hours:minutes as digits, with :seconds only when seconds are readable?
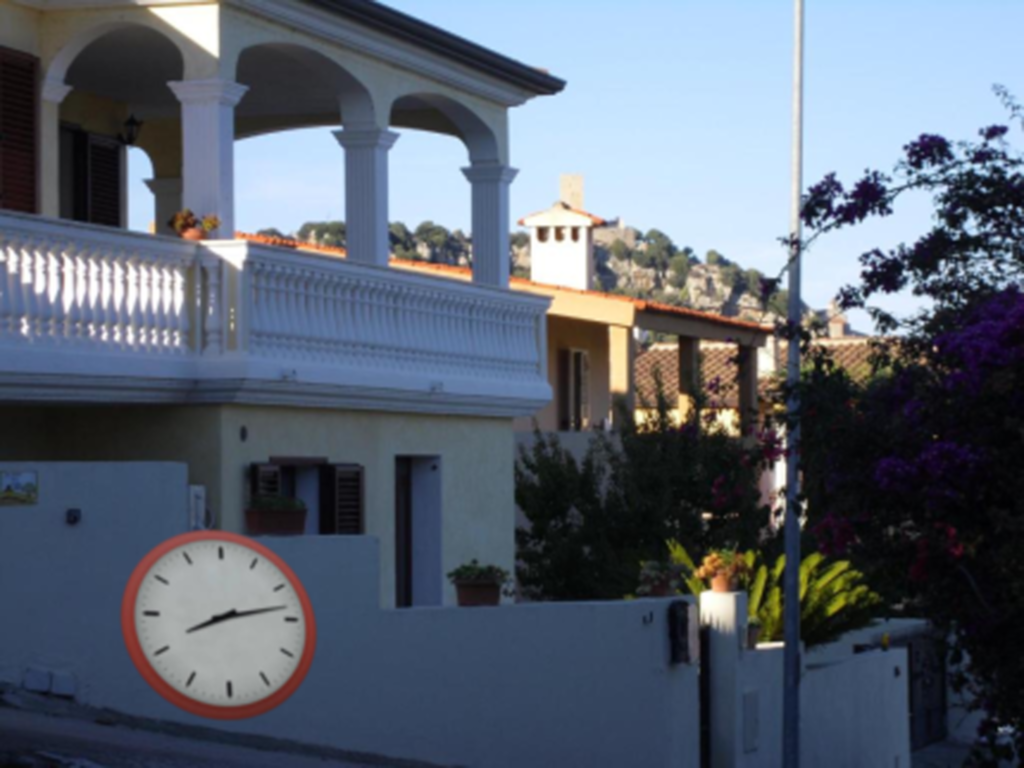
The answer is 8:13
